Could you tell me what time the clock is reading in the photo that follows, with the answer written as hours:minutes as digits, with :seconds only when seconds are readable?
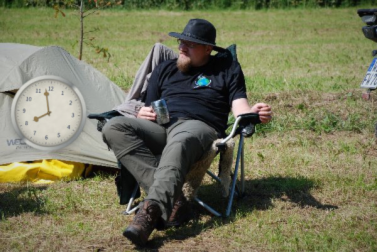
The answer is 7:58
